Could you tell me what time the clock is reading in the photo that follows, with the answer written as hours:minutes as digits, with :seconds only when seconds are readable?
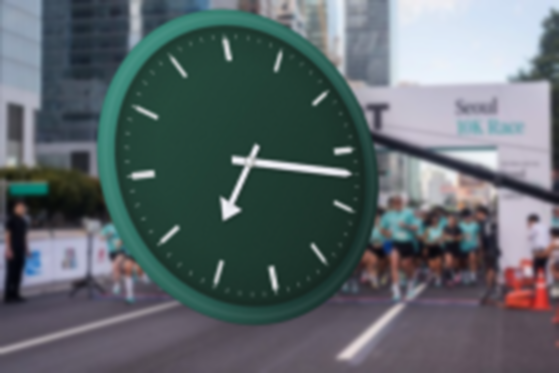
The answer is 7:17
